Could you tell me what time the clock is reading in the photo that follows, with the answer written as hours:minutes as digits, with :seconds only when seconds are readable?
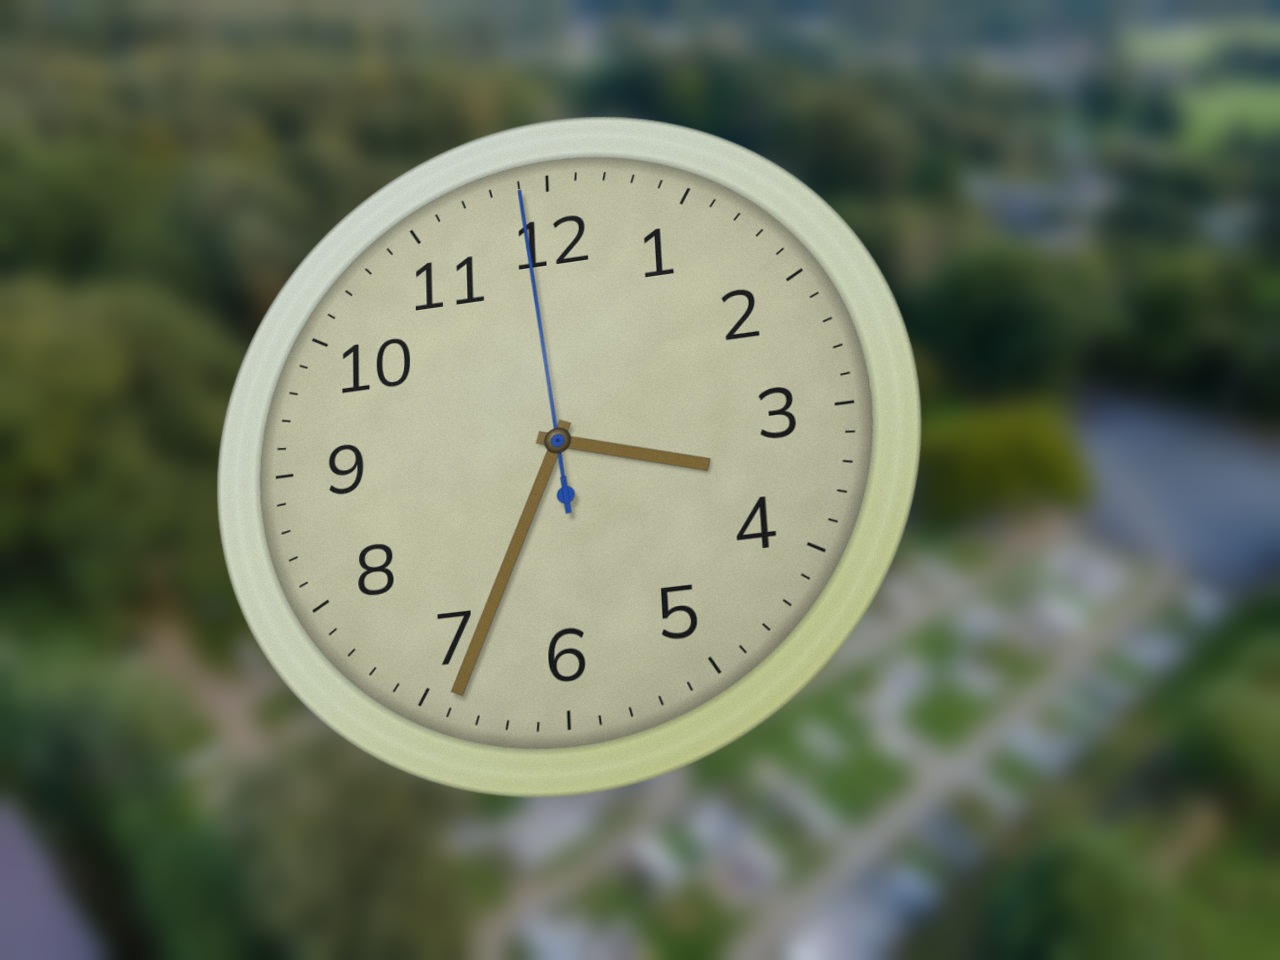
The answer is 3:33:59
